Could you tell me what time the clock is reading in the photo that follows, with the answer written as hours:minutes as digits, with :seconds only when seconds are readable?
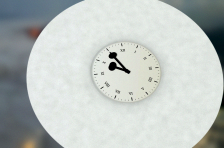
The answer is 9:55
